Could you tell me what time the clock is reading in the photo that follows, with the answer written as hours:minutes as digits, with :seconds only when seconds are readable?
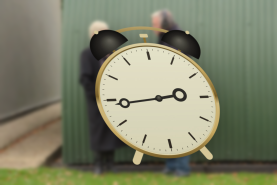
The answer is 2:44
